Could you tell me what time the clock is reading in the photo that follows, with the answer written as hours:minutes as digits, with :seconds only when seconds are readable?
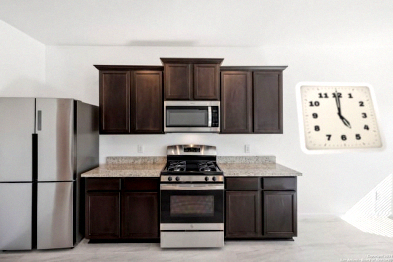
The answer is 5:00
